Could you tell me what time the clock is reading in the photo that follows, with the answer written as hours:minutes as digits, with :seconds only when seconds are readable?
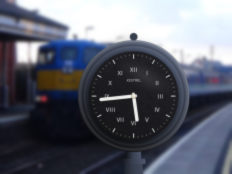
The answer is 5:44
